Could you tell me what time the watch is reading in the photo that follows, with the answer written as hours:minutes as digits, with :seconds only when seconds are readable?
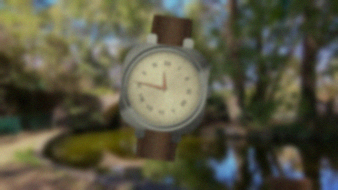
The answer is 11:46
